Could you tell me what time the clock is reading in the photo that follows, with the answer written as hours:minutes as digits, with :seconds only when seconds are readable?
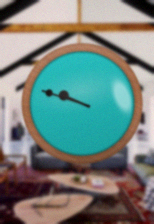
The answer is 9:48
